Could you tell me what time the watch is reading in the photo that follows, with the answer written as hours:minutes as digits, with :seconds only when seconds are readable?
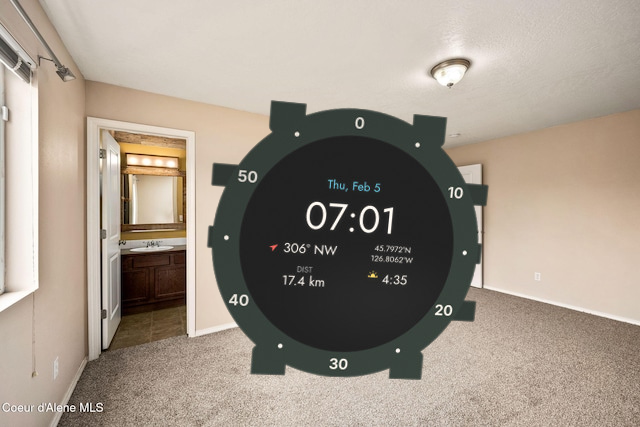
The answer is 7:01
